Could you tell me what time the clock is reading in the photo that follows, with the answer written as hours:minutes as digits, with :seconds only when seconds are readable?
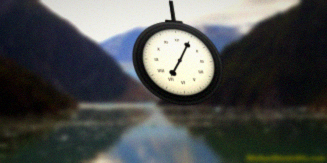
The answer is 7:05
